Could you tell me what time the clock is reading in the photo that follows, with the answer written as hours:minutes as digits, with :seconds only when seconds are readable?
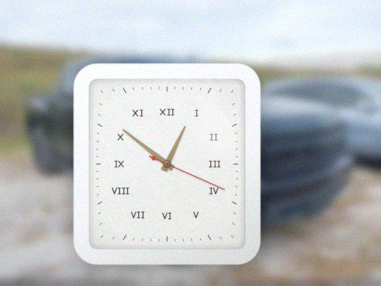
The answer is 12:51:19
